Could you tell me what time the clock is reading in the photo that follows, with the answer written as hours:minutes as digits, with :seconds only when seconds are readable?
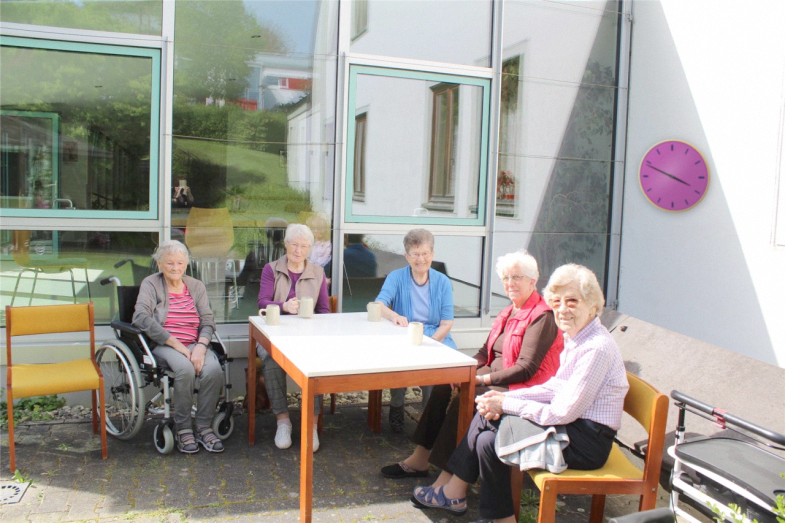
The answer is 3:49
